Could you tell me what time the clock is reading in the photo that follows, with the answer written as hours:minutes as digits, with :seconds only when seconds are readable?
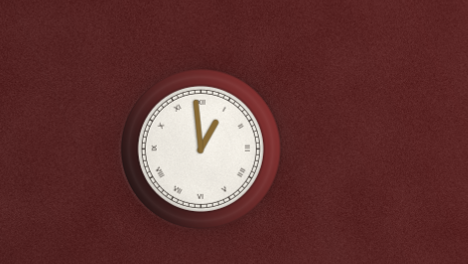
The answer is 12:59
